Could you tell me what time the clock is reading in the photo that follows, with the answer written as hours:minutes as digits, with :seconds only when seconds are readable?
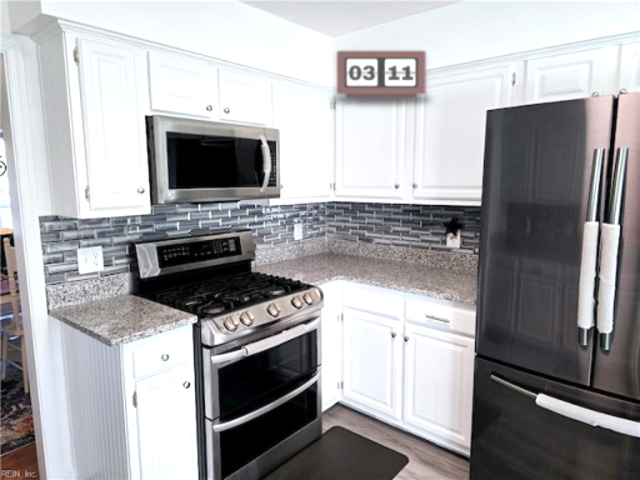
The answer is 3:11
